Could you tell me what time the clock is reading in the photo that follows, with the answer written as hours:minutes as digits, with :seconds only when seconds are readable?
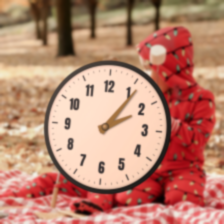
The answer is 2:06
